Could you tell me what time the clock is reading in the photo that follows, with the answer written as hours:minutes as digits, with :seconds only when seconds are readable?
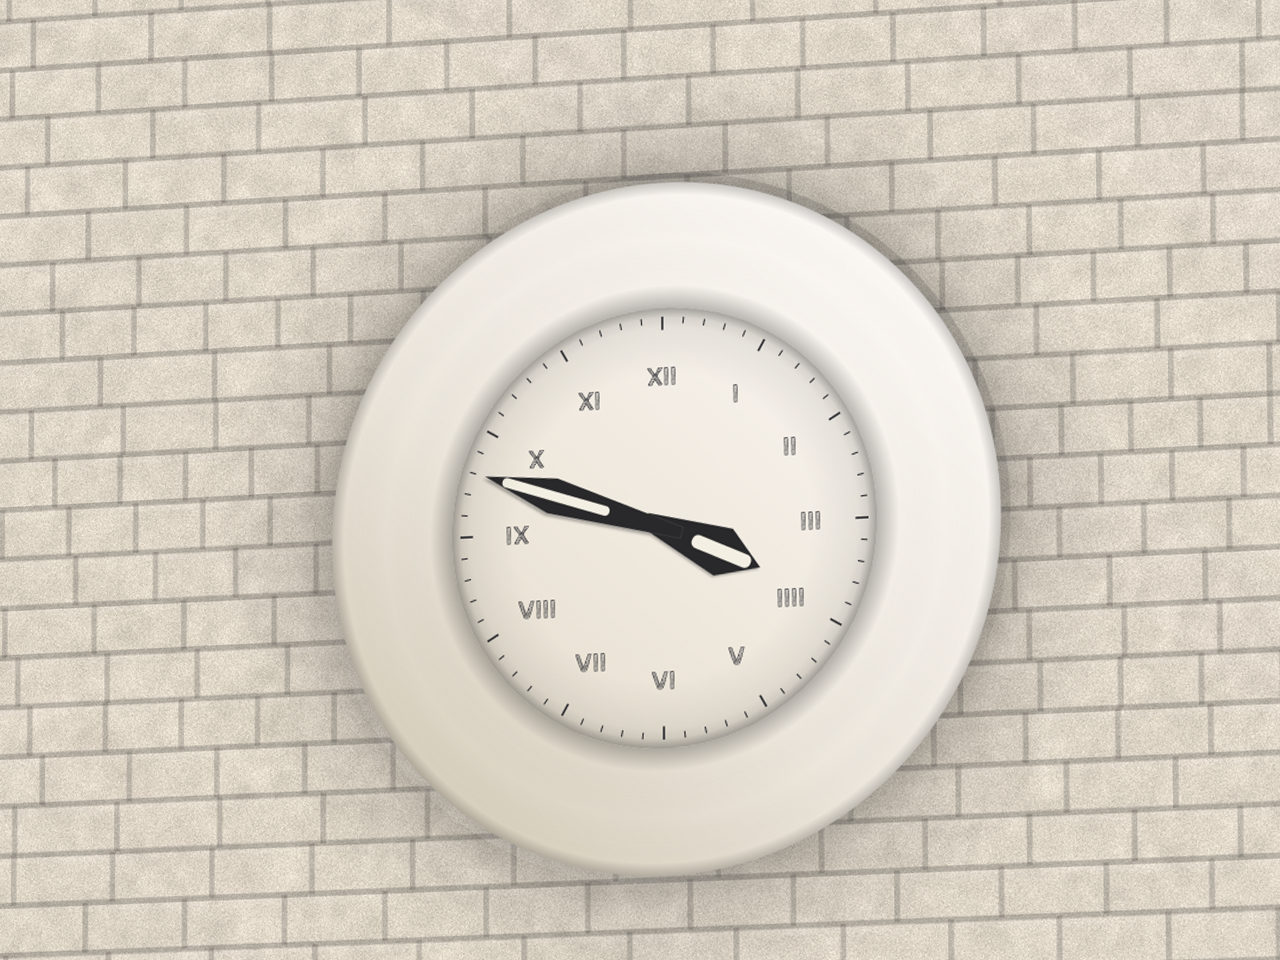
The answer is 3:48
